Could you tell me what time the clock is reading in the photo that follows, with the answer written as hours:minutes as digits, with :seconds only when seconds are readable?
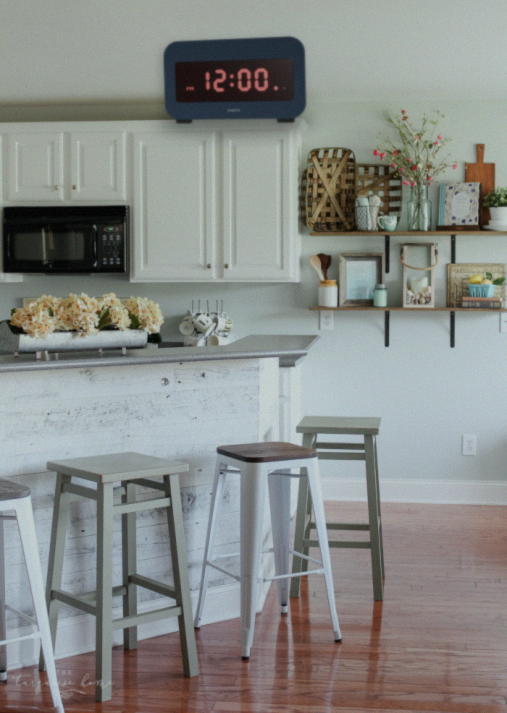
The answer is 12:00
